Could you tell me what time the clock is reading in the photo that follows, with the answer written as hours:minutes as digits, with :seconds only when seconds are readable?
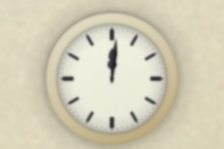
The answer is 12:01
